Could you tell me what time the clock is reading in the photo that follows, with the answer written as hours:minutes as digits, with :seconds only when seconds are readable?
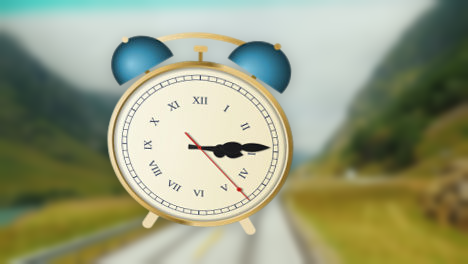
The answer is 3:14:23
